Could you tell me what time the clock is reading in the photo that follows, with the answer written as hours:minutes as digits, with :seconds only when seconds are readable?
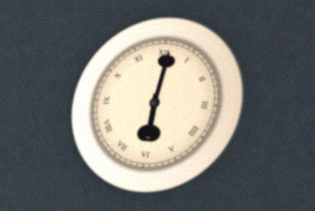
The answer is 6:01
